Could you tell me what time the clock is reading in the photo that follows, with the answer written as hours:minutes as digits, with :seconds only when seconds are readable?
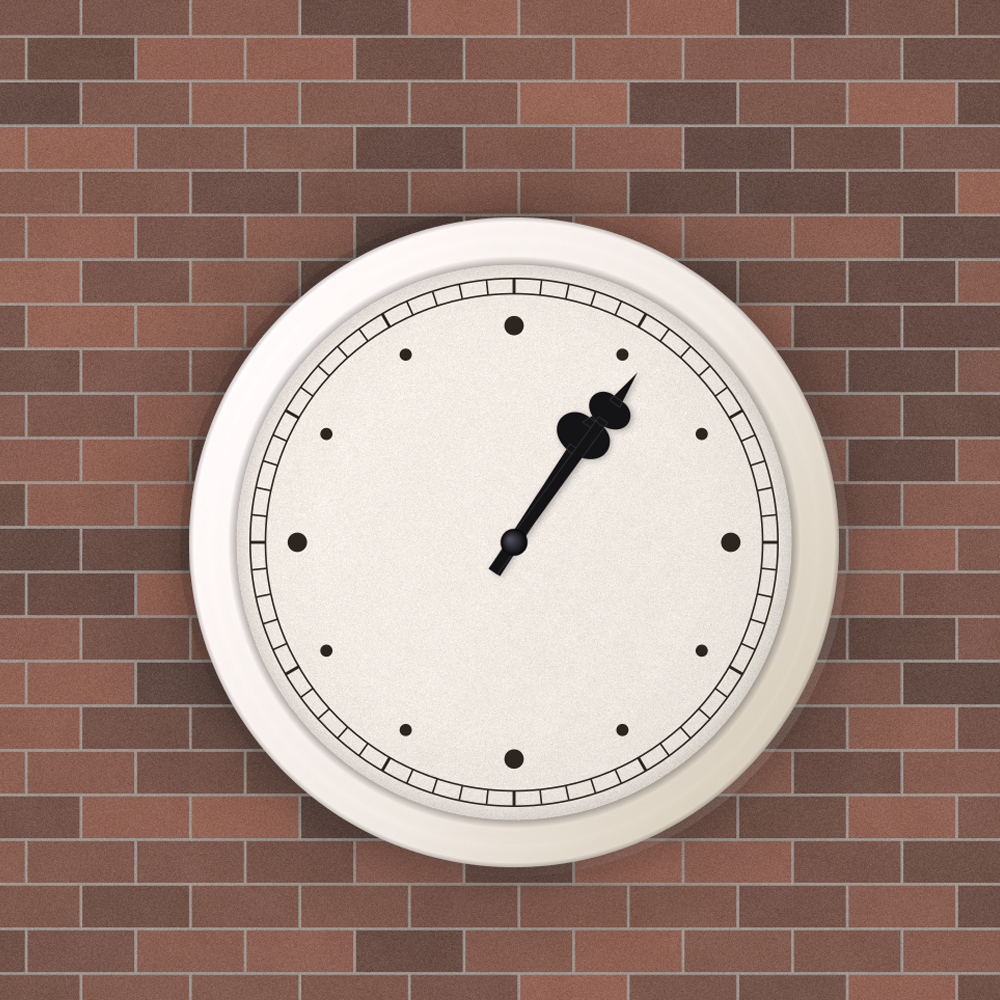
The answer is 1:06
